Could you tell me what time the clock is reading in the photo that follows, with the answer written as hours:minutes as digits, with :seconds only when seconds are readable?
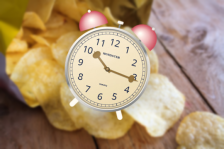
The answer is 10:16
